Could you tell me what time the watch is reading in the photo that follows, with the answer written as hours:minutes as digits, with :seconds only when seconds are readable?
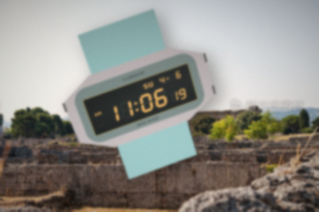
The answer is 11:06
